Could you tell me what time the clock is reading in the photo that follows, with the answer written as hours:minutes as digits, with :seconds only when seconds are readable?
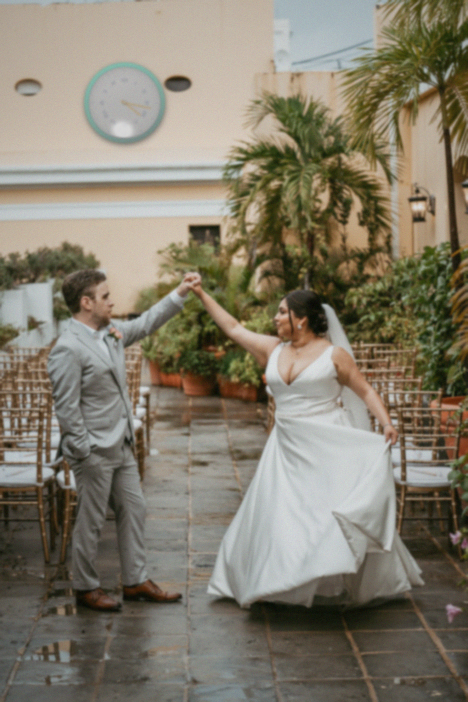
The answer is 4:17
